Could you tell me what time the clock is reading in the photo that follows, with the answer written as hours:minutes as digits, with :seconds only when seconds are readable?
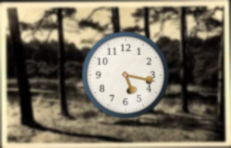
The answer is 5:17
